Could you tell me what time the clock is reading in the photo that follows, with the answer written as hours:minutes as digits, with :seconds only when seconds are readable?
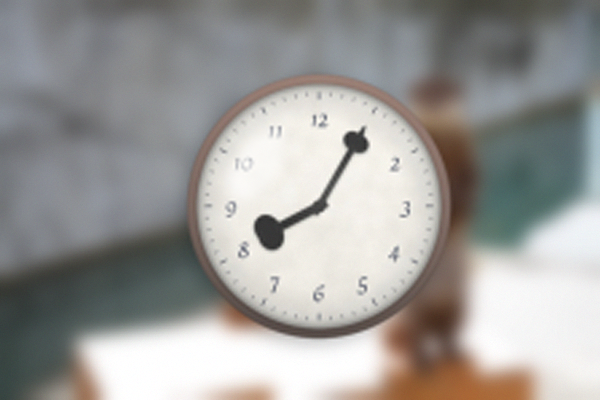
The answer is 8:05
